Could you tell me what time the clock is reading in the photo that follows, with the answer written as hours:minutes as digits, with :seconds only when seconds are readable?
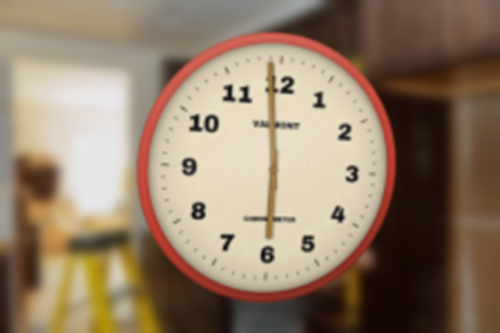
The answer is 5:59
